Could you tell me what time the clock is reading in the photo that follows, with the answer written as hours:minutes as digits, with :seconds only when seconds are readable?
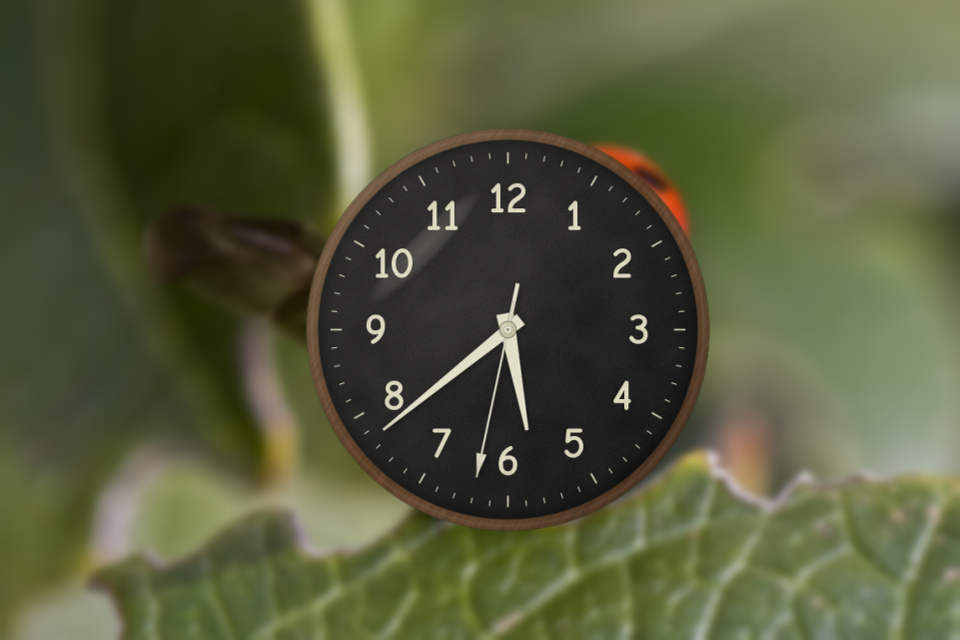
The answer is 5:38:32
